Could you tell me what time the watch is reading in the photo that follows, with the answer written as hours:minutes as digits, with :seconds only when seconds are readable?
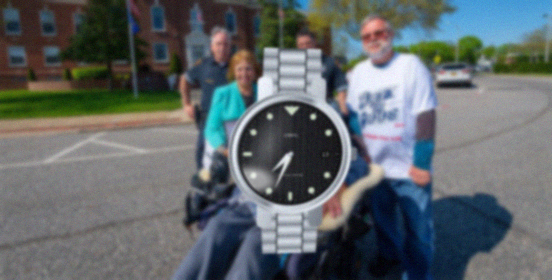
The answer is 7:34
